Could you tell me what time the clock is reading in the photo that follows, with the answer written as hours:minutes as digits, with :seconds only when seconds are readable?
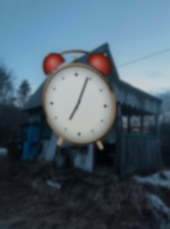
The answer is 7:04
